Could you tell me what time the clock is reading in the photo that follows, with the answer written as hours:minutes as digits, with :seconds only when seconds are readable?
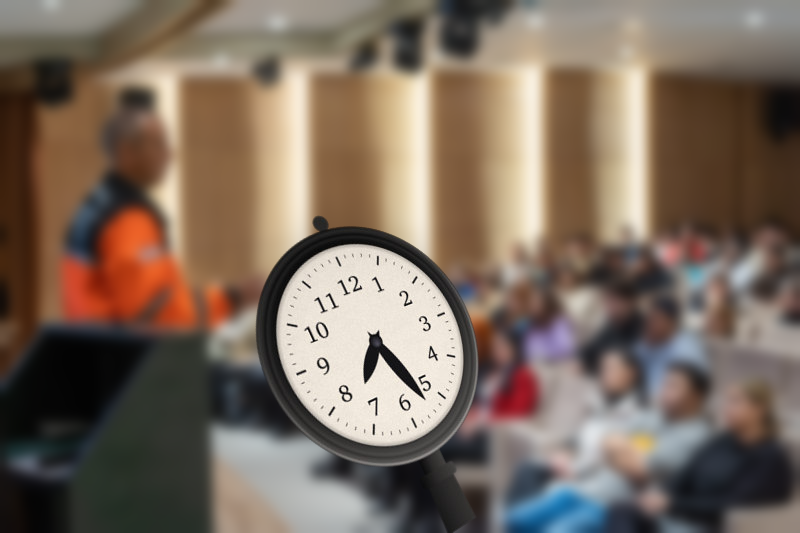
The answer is 7:27
